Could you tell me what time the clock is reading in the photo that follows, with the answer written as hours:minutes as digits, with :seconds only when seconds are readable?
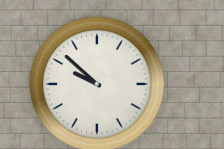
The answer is 9:52
